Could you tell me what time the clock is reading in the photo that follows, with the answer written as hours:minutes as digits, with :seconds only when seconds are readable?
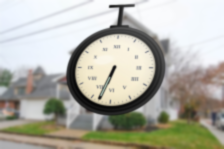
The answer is 6:33
